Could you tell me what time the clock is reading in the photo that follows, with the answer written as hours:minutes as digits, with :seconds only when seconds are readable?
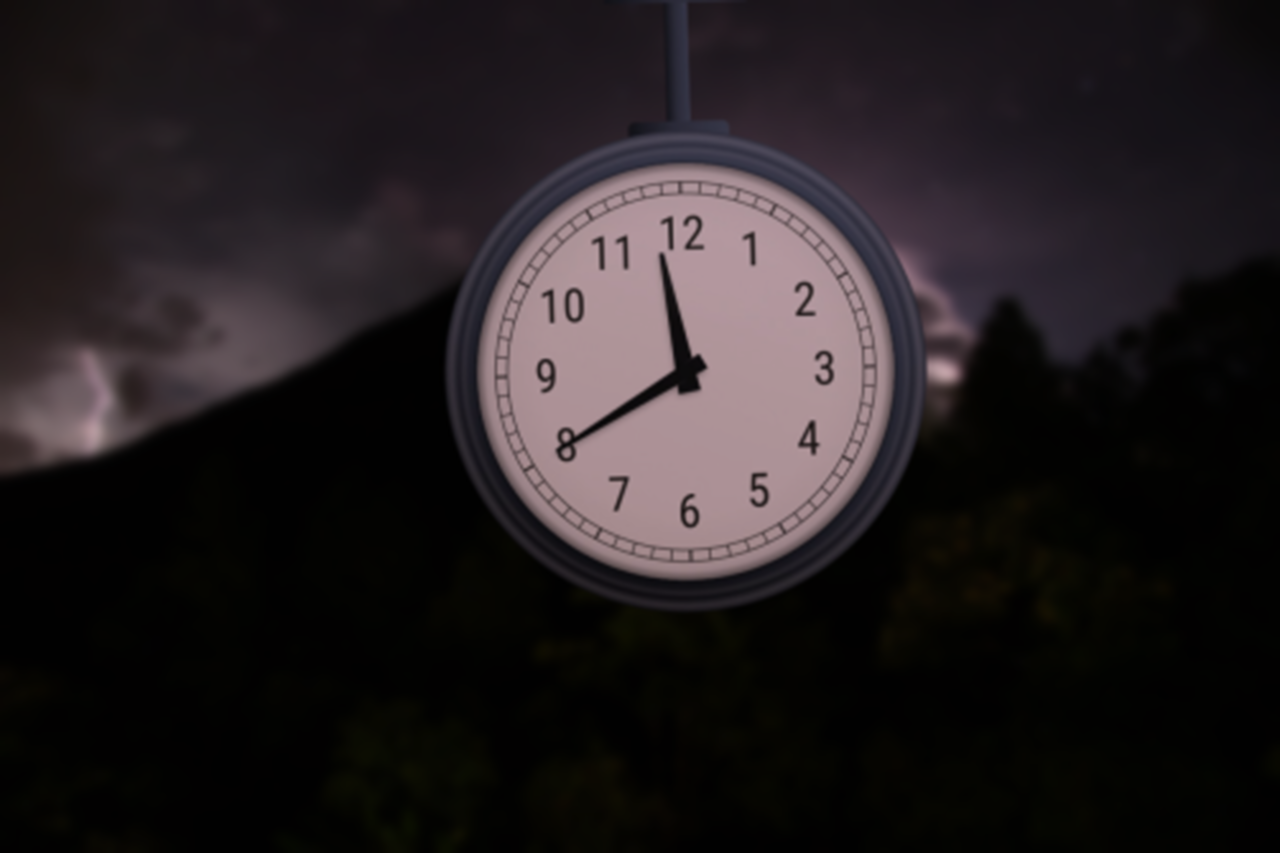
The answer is 11:40
